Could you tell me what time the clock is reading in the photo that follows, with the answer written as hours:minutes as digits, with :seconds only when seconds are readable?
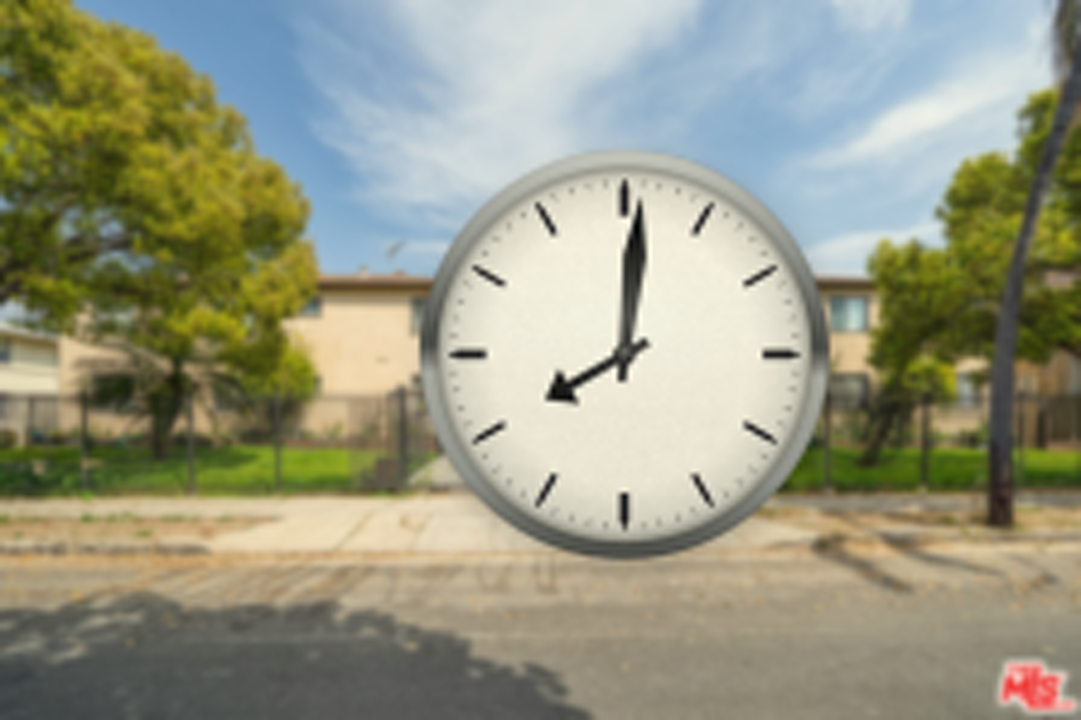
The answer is 8:01
